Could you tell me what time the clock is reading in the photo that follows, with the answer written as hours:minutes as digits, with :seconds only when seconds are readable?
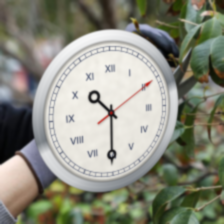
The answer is 10:30:10
